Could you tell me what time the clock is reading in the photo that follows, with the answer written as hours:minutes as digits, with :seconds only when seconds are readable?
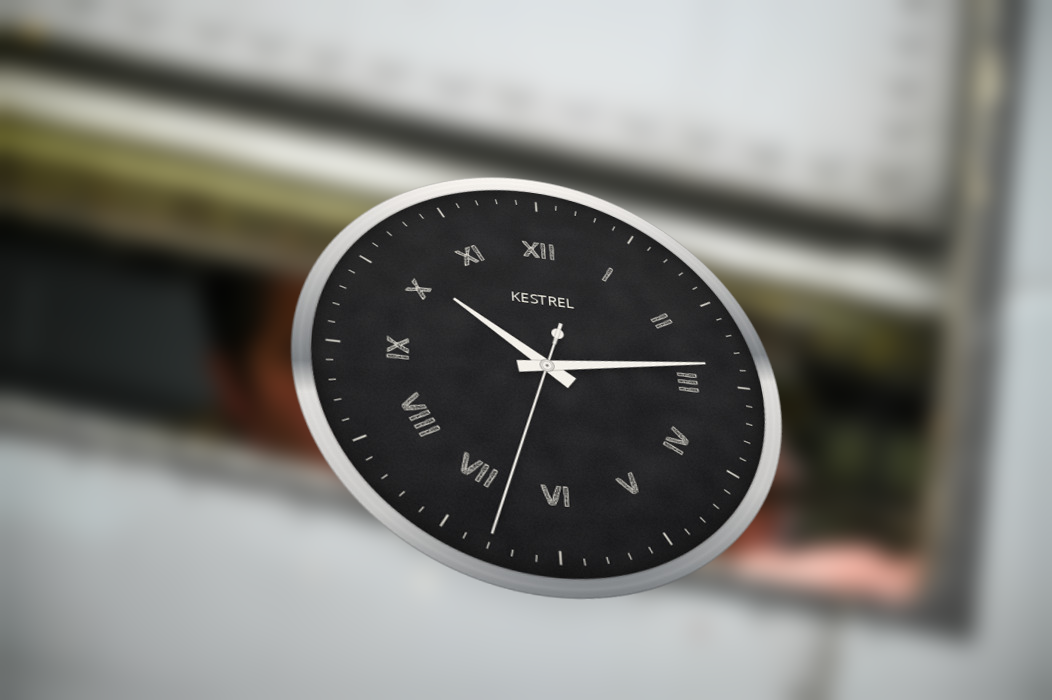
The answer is 10:13:33
